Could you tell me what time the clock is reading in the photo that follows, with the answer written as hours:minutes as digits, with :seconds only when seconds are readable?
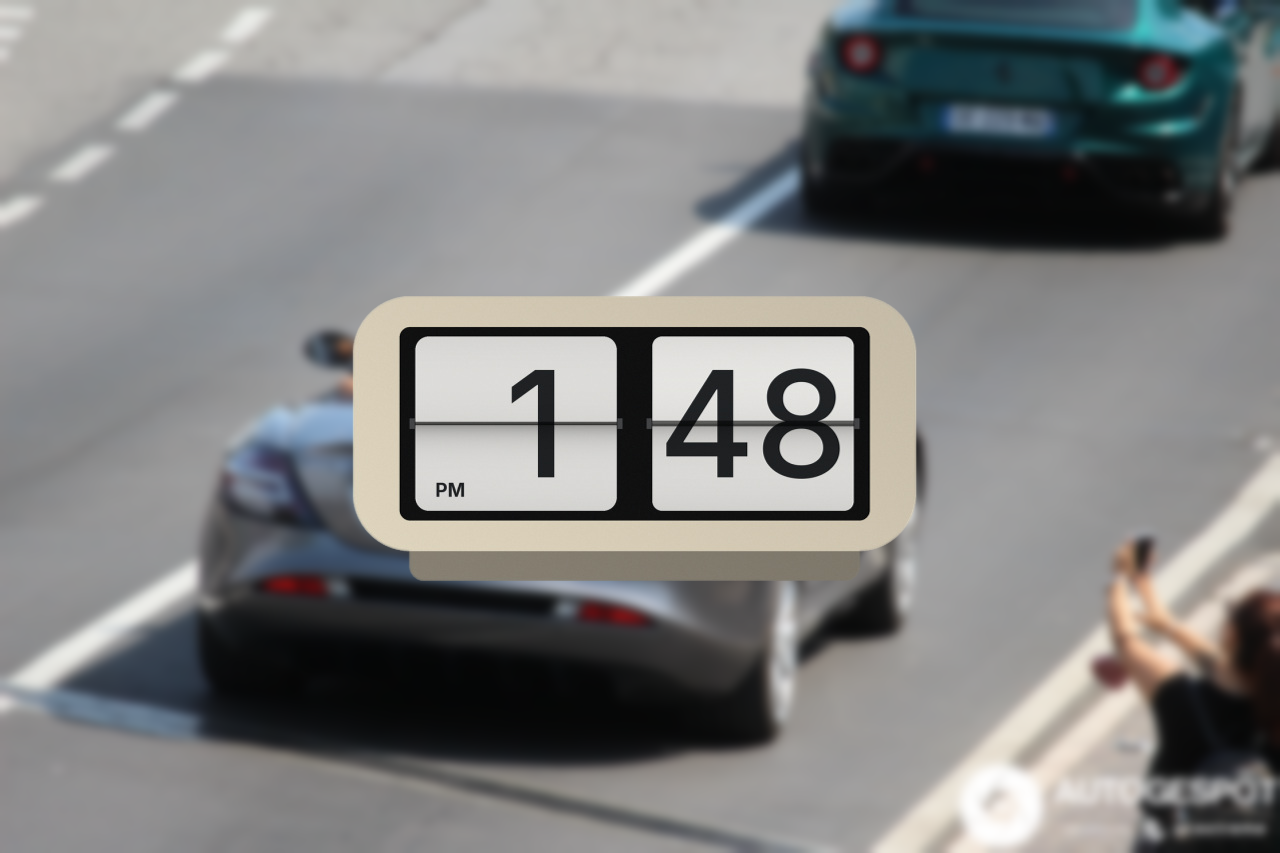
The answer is 1:48
